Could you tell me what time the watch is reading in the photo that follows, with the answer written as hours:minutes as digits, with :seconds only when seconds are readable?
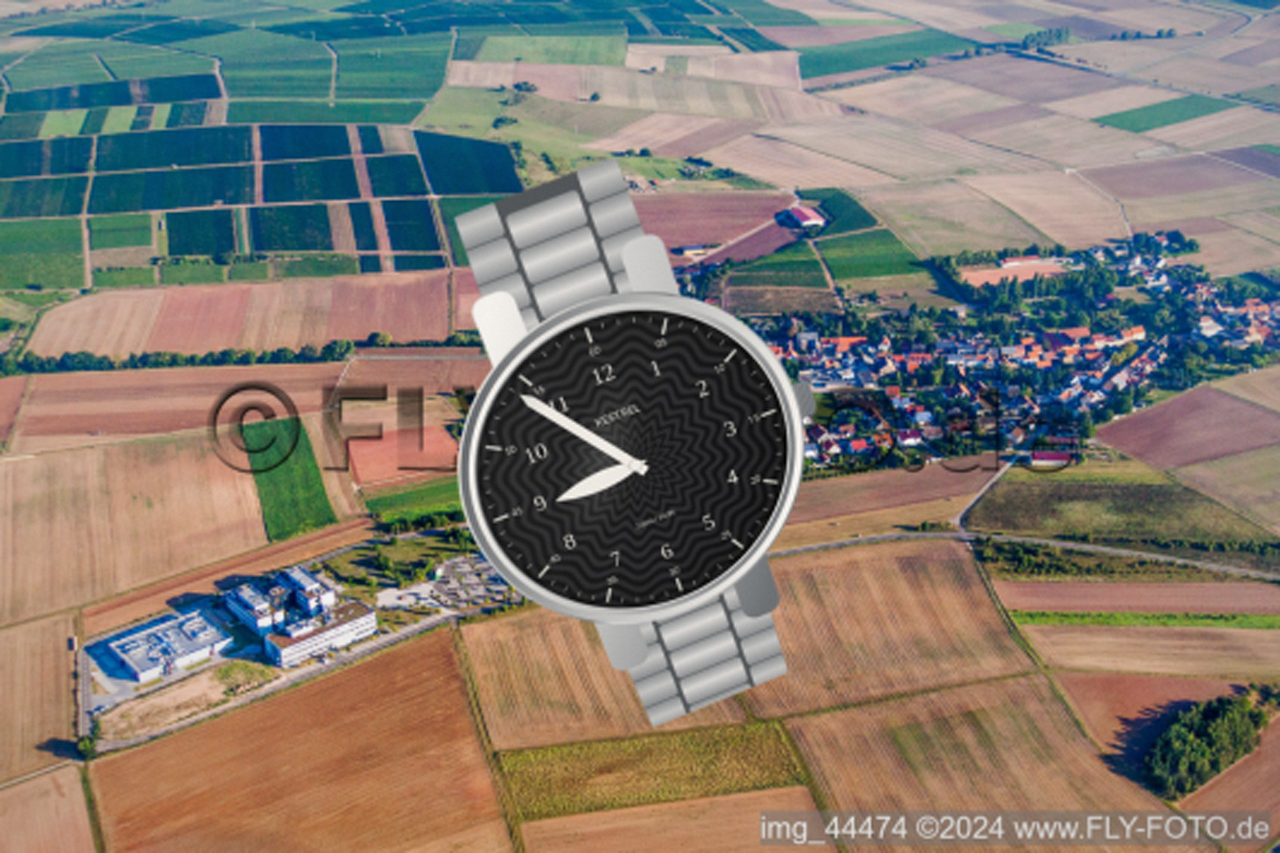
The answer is 8:54
